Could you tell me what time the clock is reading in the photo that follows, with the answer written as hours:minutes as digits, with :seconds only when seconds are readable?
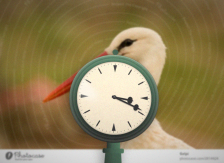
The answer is 3:19
